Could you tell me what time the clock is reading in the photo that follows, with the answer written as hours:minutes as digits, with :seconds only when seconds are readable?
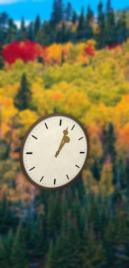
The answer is 1:03
